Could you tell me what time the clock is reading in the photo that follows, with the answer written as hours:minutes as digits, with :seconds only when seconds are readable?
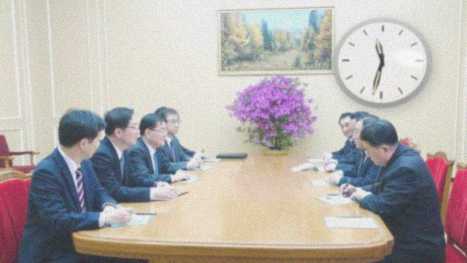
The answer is 11:32
